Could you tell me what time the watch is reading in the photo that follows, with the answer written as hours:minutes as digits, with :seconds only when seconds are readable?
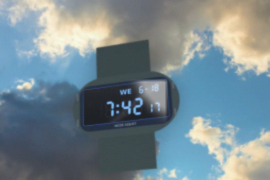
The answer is 7:42:17
